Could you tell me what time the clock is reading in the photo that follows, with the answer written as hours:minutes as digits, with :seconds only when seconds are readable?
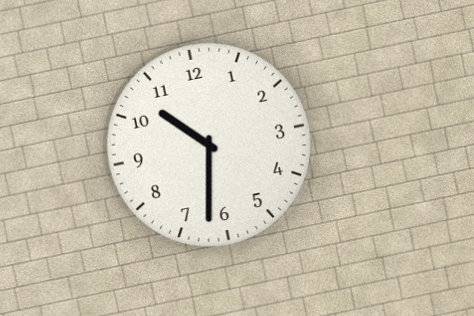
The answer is 10:32
